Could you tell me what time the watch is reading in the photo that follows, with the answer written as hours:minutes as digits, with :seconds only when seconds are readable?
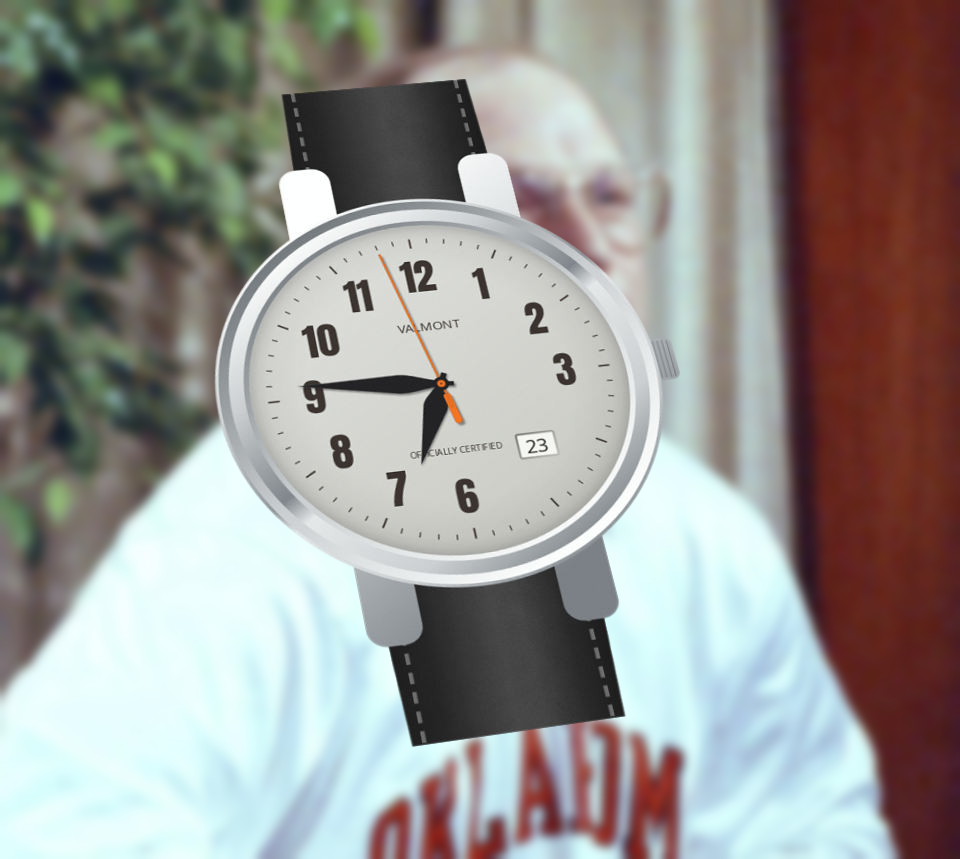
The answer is 6:45:58
